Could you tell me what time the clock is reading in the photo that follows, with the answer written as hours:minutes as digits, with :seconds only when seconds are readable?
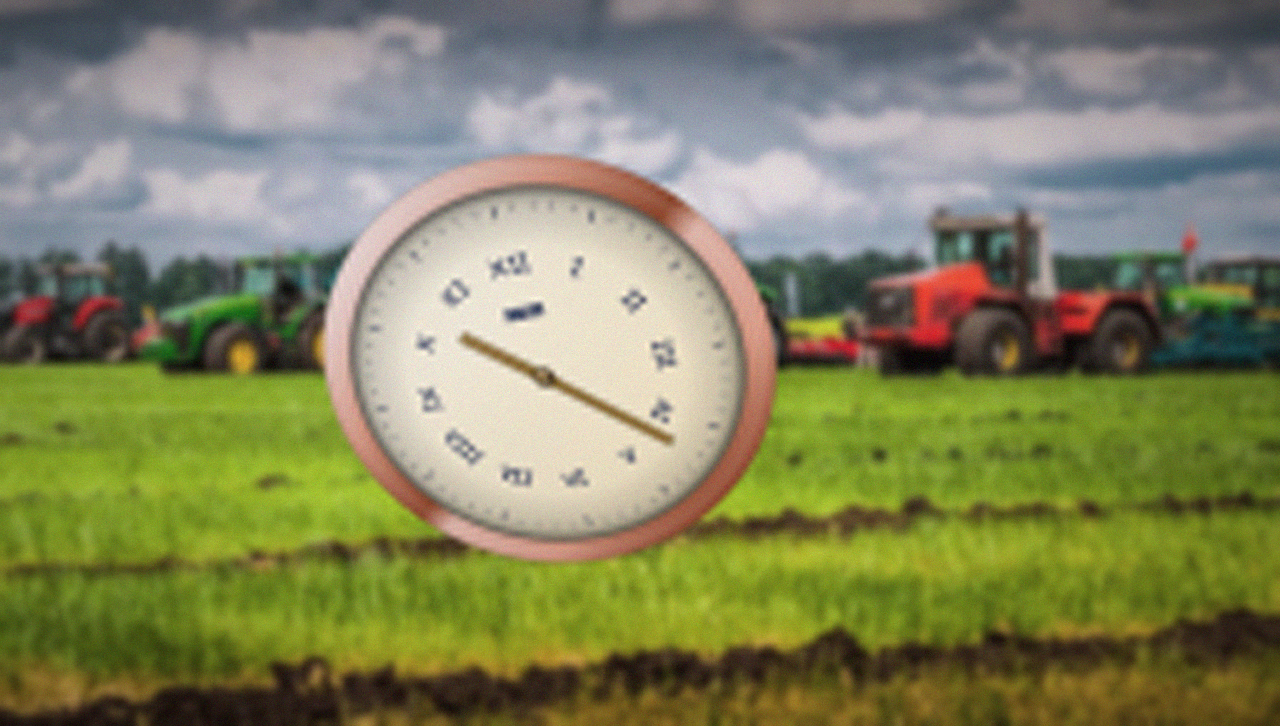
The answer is 10:22
